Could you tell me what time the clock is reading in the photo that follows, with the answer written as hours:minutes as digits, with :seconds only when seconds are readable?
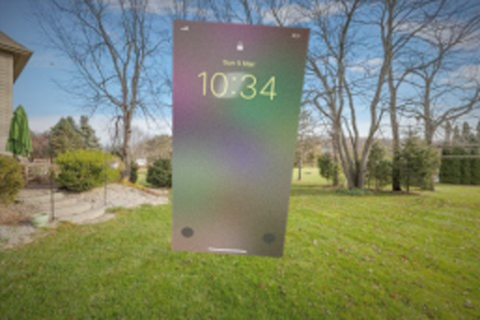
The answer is 10:34
